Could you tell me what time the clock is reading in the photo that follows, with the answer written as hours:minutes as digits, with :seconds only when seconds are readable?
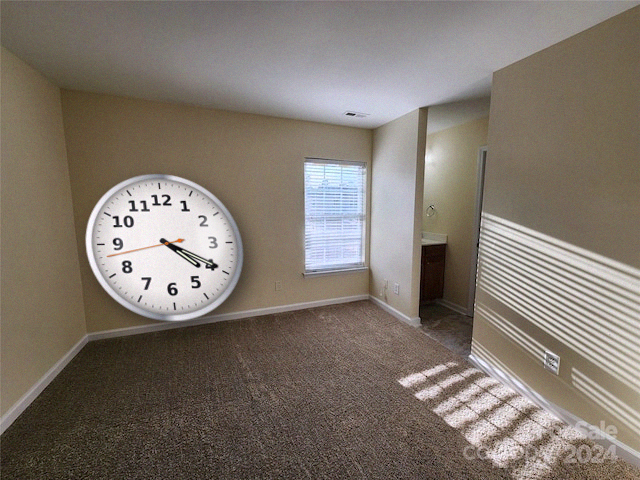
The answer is 4:19:43
